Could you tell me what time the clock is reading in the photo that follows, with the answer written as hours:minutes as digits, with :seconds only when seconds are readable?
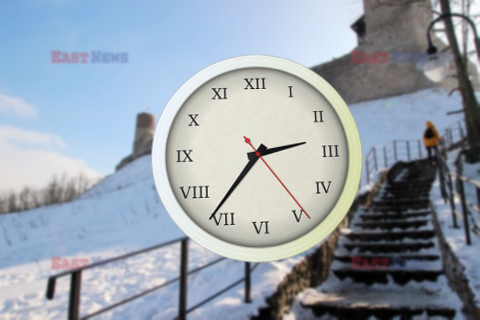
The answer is 2:36:24
